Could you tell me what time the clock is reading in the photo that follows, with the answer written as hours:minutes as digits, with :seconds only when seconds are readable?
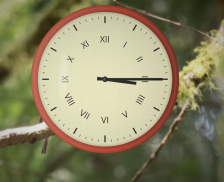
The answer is 3:15
